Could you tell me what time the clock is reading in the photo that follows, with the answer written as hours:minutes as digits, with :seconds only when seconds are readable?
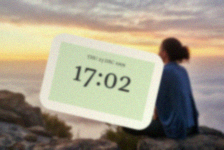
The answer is 17:02
